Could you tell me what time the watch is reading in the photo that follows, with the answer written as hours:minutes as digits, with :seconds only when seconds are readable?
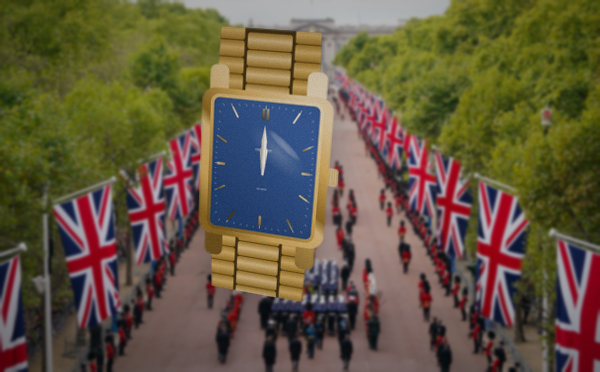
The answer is 12:00
